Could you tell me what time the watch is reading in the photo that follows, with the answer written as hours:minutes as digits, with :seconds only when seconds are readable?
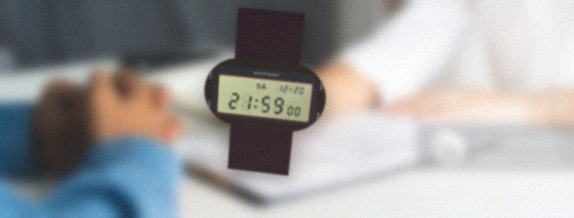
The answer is 21:59
